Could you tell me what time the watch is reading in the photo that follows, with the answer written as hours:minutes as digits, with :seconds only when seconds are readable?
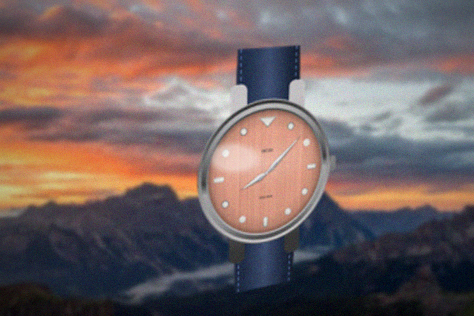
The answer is 8:08
